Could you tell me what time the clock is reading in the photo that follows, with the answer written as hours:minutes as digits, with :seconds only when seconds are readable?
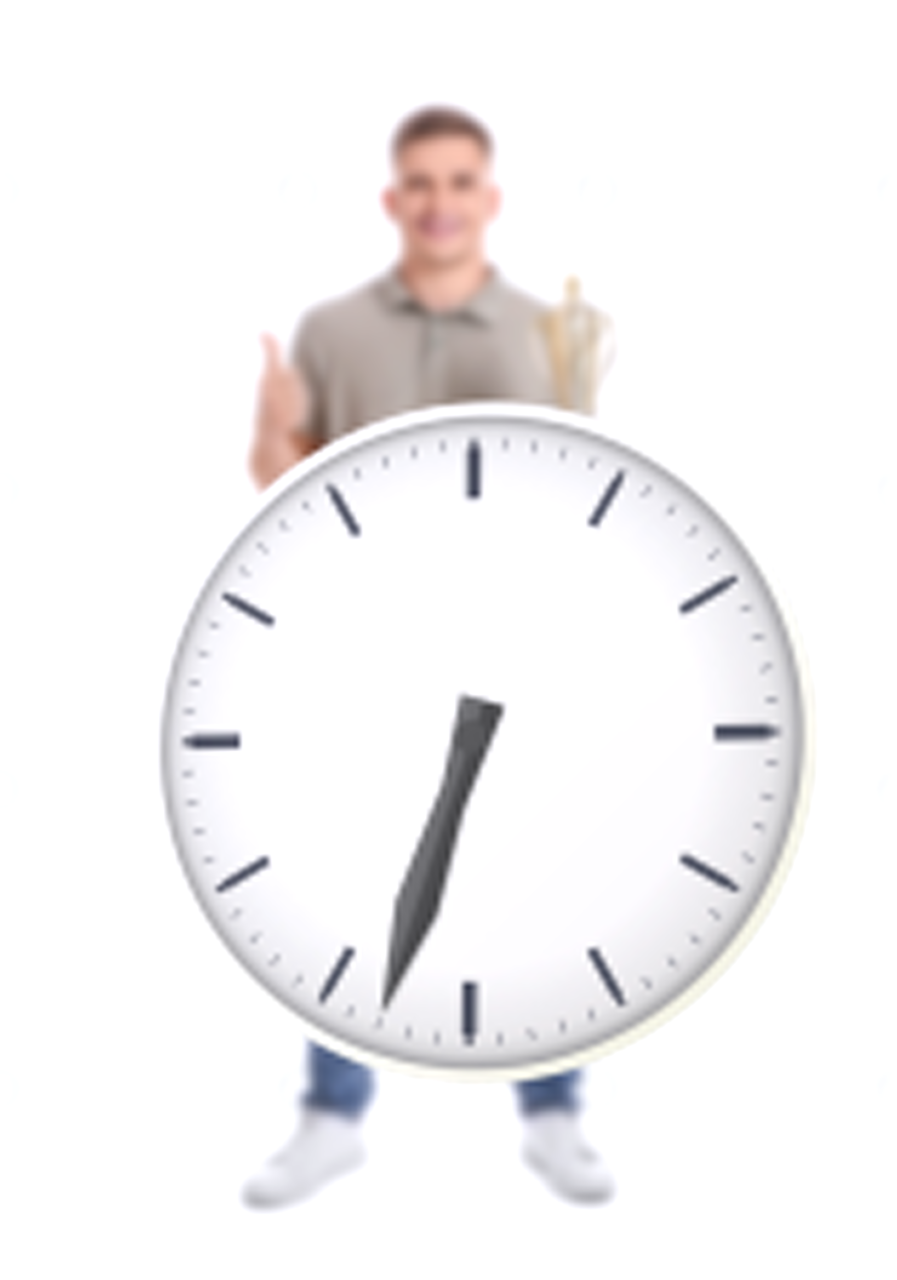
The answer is 6:33
